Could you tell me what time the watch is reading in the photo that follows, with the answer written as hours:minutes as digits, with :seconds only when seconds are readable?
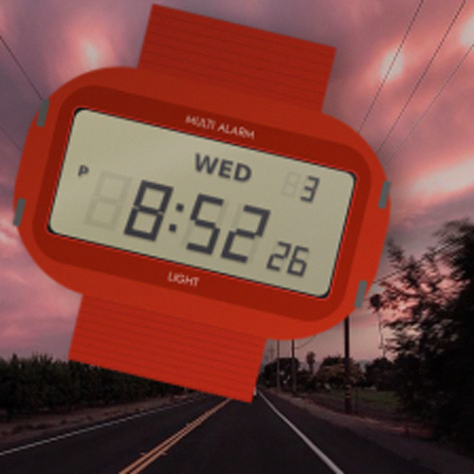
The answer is 8:52:26
